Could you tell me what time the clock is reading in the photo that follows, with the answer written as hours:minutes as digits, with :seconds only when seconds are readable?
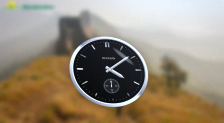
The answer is 4:09
